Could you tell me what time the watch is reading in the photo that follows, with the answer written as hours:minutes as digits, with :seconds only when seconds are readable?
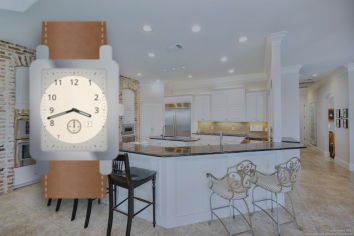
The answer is 3:42
